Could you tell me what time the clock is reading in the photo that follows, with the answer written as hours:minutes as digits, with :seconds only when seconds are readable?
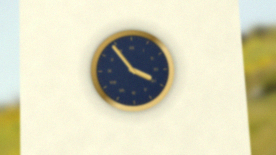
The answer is 3:54
